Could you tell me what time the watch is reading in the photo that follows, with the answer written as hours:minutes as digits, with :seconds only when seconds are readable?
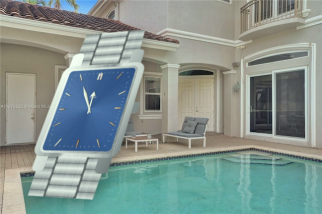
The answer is 11:55
